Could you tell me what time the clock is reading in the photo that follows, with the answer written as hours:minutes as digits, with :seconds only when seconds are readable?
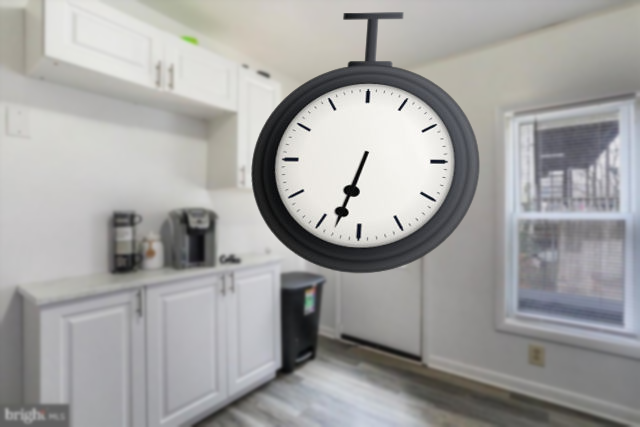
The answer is 6:33
